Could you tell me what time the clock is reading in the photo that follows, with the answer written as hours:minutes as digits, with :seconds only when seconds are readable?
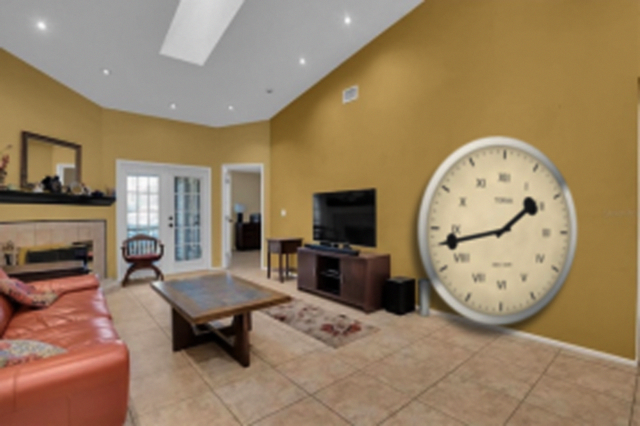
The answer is 1:43
